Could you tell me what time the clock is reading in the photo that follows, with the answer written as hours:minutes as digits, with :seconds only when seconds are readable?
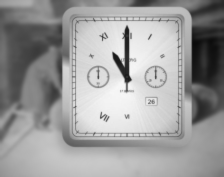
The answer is 11:00
